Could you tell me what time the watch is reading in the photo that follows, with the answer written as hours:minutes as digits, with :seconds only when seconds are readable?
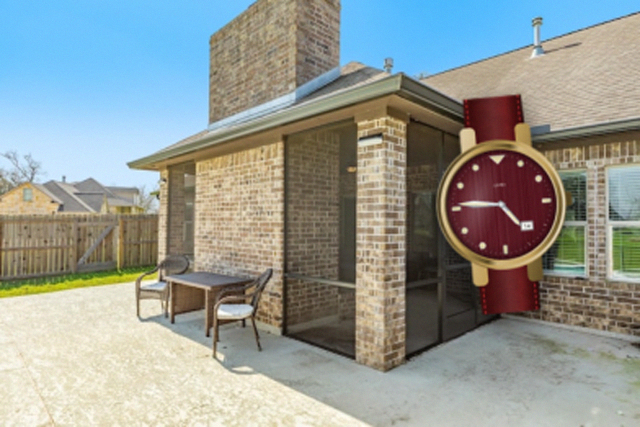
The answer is 4:46
